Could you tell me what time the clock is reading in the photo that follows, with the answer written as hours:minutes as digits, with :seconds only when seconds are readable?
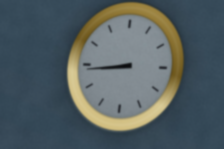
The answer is 8:44
